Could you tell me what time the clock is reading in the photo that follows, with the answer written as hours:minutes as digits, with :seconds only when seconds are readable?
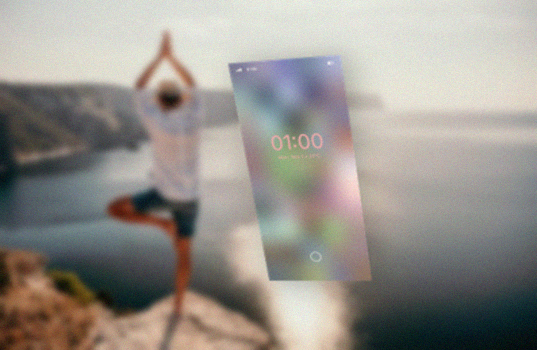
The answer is 1:00
